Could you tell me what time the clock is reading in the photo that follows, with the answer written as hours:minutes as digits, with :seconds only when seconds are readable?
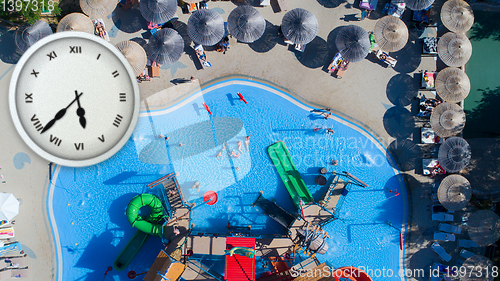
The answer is 5:38
